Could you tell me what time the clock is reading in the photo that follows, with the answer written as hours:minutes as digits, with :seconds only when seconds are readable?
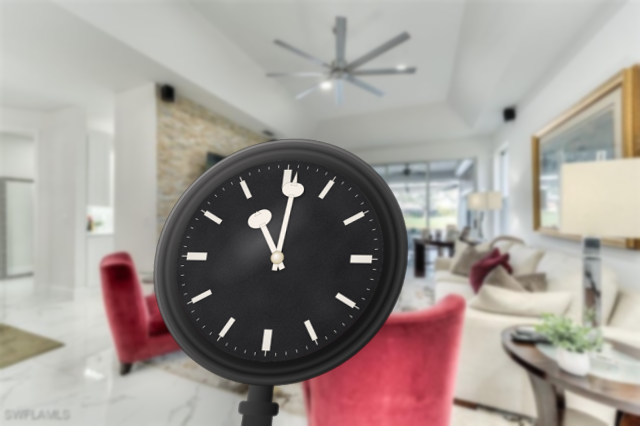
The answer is 11:01
